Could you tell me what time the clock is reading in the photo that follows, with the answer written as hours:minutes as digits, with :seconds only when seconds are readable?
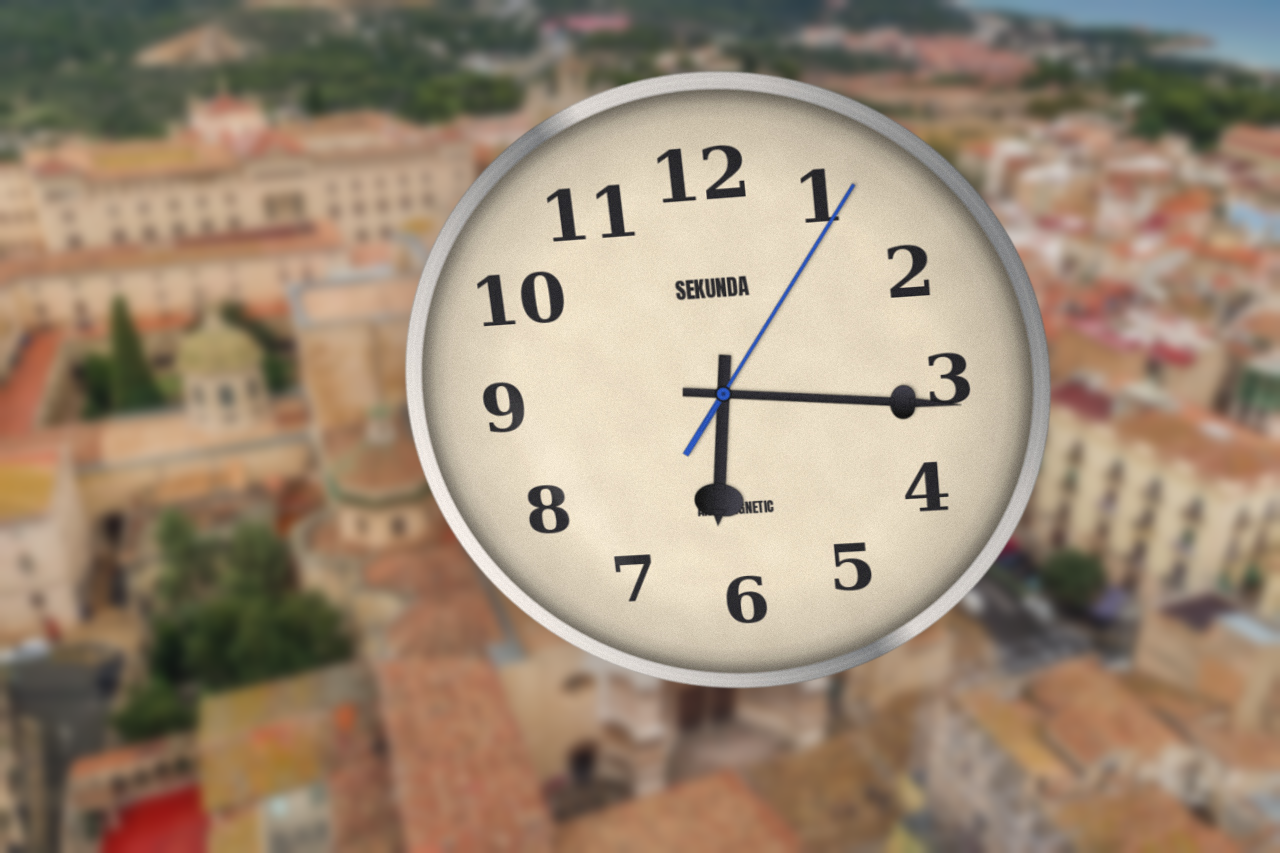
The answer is 6:16:06
